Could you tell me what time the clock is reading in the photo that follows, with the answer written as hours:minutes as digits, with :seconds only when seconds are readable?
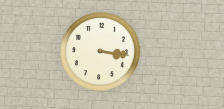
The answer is 3:16
